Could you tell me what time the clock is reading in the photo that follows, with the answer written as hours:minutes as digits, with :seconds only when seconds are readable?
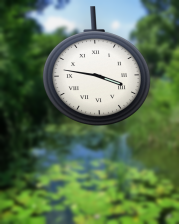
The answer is 3:47
